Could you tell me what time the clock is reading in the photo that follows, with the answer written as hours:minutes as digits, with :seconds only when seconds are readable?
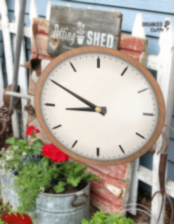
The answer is 8:50
